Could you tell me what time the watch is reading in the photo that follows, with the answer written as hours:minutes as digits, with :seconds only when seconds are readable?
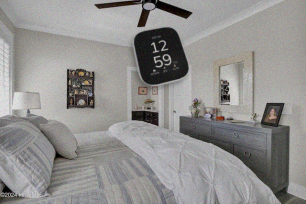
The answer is 12:59
